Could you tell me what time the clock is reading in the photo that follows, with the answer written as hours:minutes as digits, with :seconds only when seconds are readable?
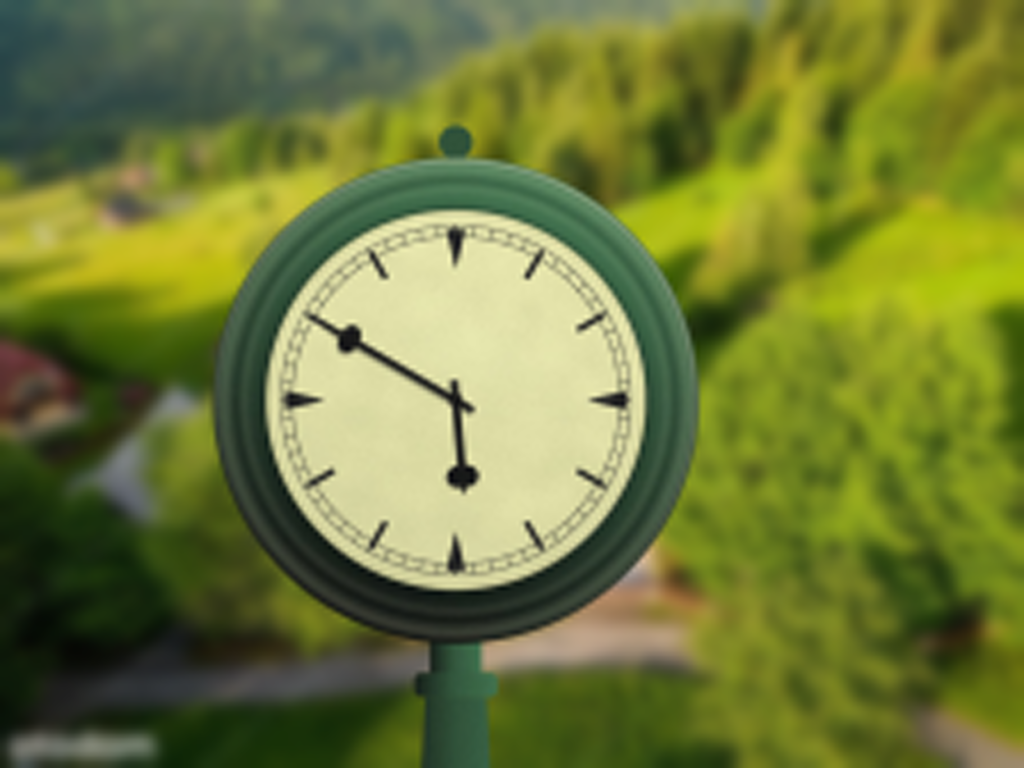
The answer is 5:50
